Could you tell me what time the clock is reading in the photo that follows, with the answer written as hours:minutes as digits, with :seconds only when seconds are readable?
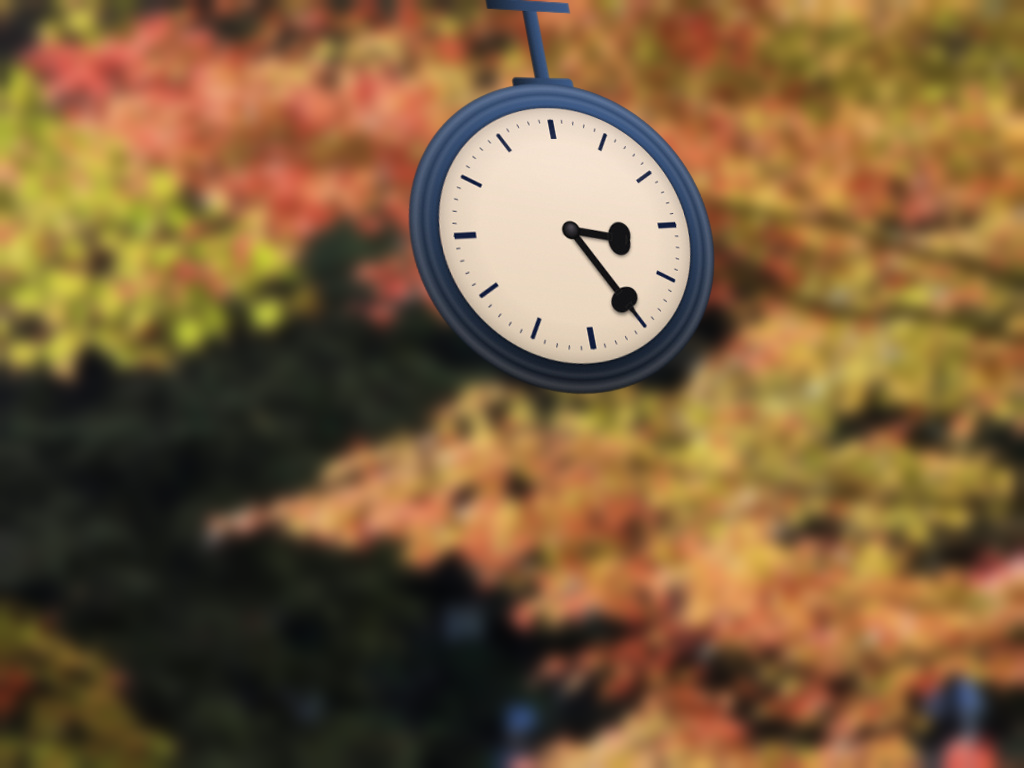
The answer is 3:25
